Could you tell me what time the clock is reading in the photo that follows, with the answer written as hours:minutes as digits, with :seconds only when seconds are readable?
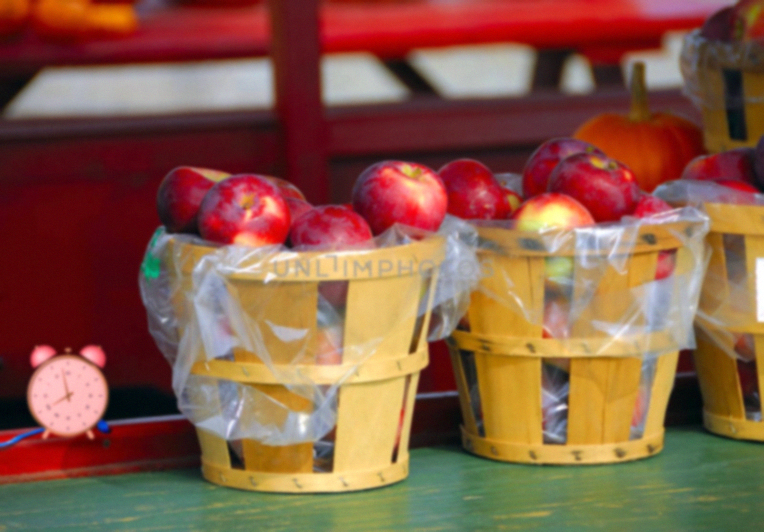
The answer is 7:58
